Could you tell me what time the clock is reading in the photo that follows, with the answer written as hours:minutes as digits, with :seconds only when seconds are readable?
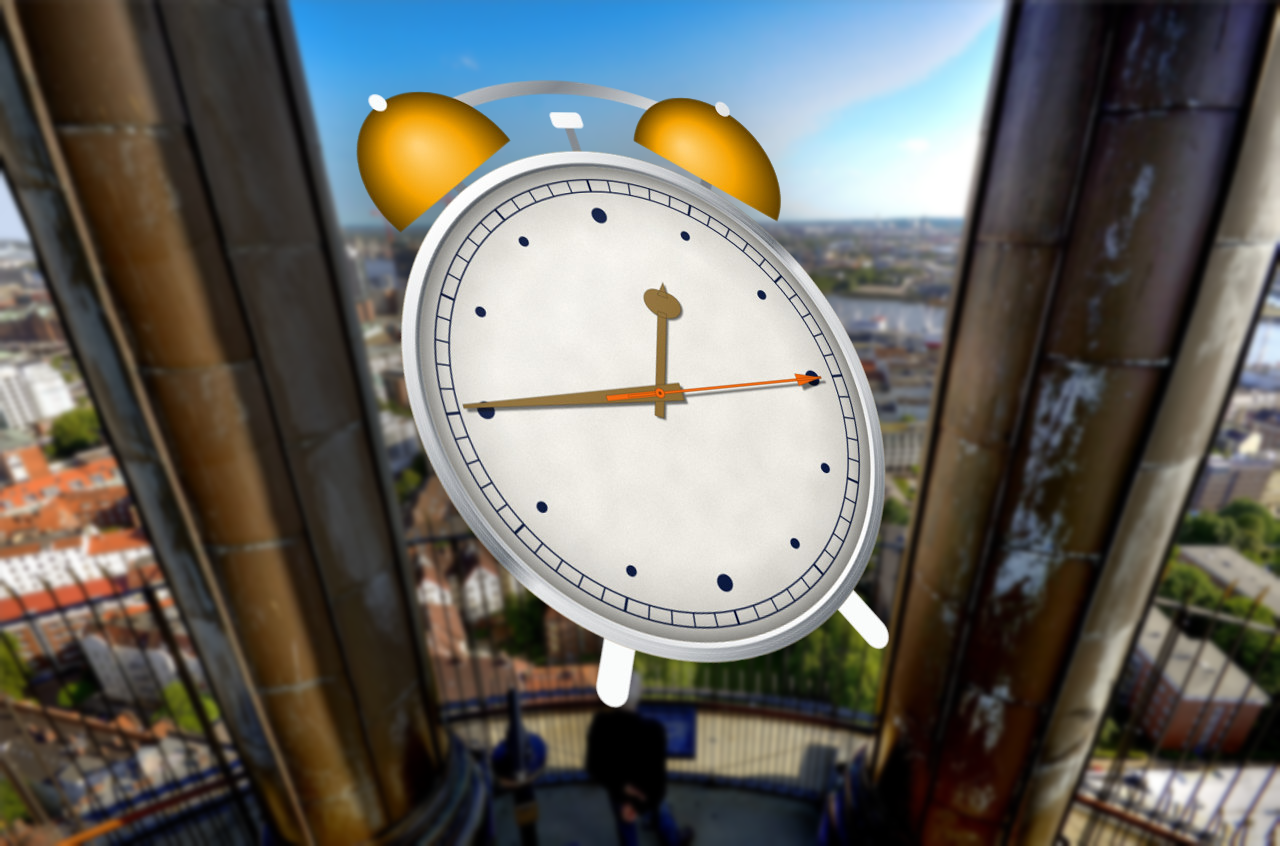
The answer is 12:45:15
